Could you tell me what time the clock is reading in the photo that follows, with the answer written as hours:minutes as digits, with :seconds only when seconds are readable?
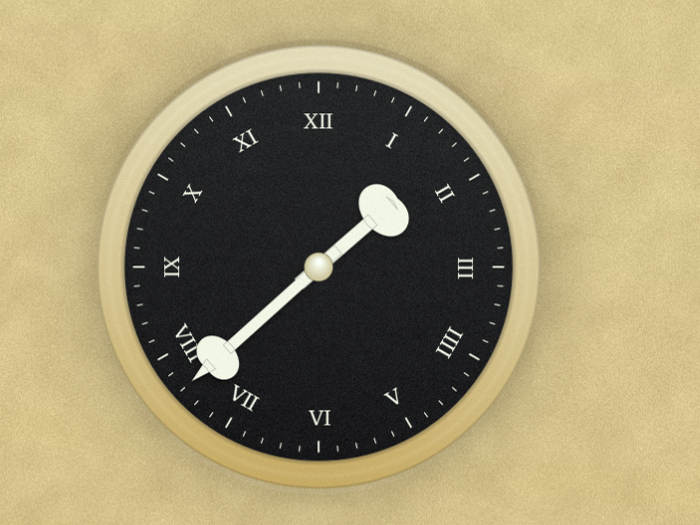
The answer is 1:38
